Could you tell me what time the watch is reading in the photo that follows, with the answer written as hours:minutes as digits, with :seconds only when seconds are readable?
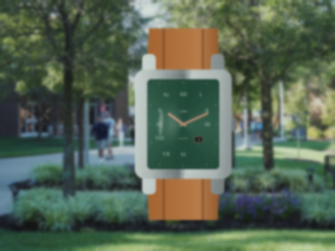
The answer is 10:11
